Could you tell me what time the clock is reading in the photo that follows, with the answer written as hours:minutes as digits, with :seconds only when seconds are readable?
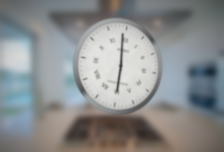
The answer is 5:59
